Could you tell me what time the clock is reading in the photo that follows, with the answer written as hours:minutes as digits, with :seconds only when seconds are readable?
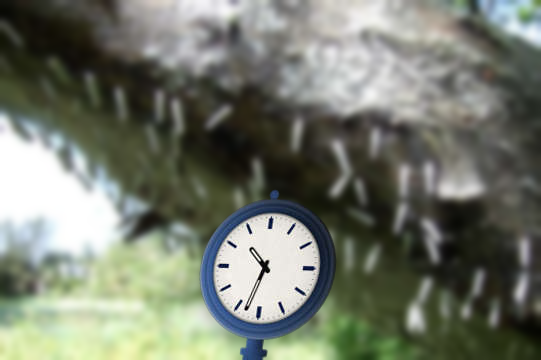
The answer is 10:33
